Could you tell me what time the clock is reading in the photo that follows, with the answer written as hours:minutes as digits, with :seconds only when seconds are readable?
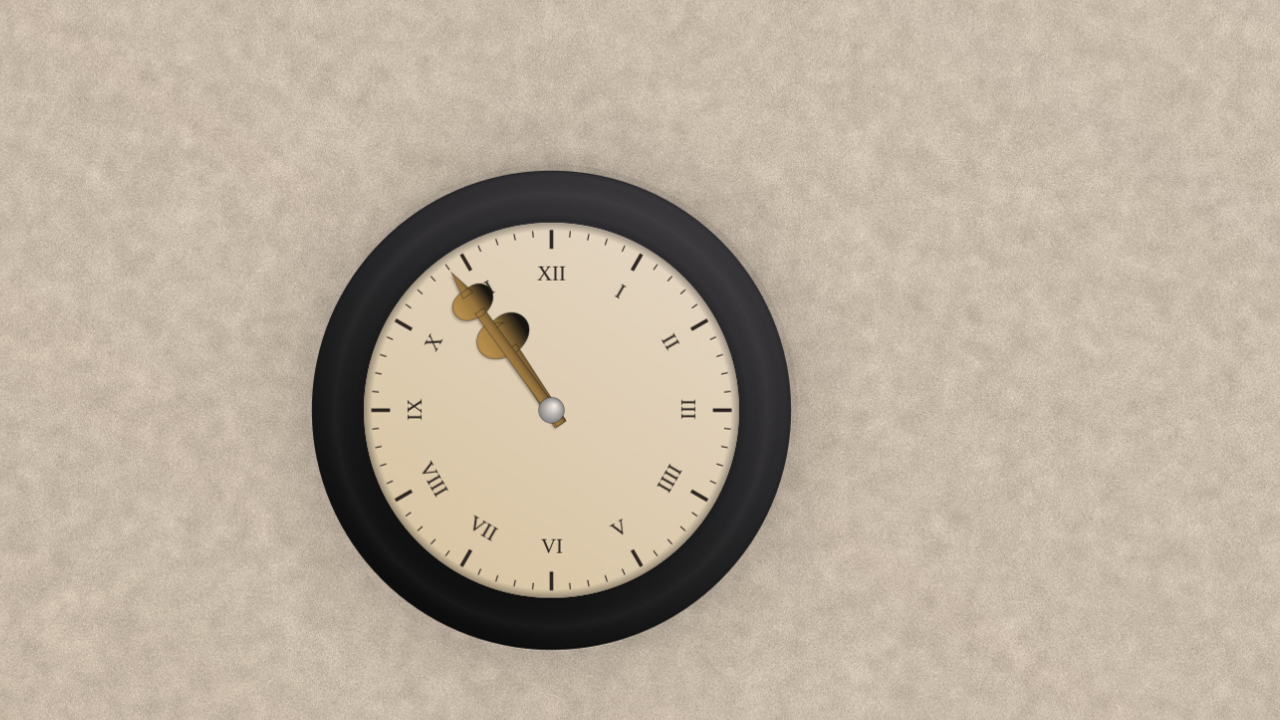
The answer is 10:54
